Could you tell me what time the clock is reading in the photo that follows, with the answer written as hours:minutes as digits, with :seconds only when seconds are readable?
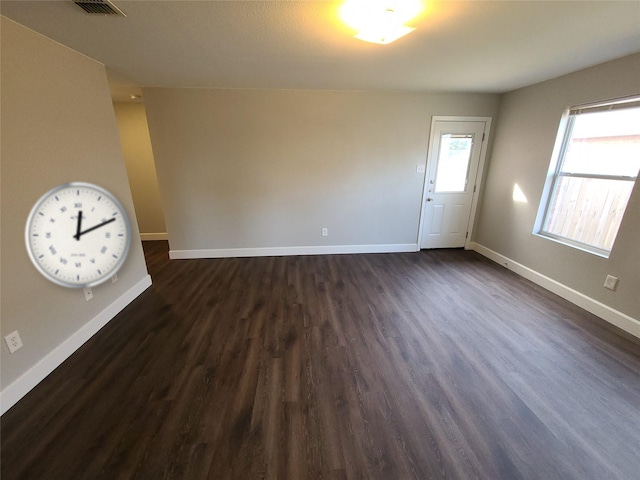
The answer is 12:11
